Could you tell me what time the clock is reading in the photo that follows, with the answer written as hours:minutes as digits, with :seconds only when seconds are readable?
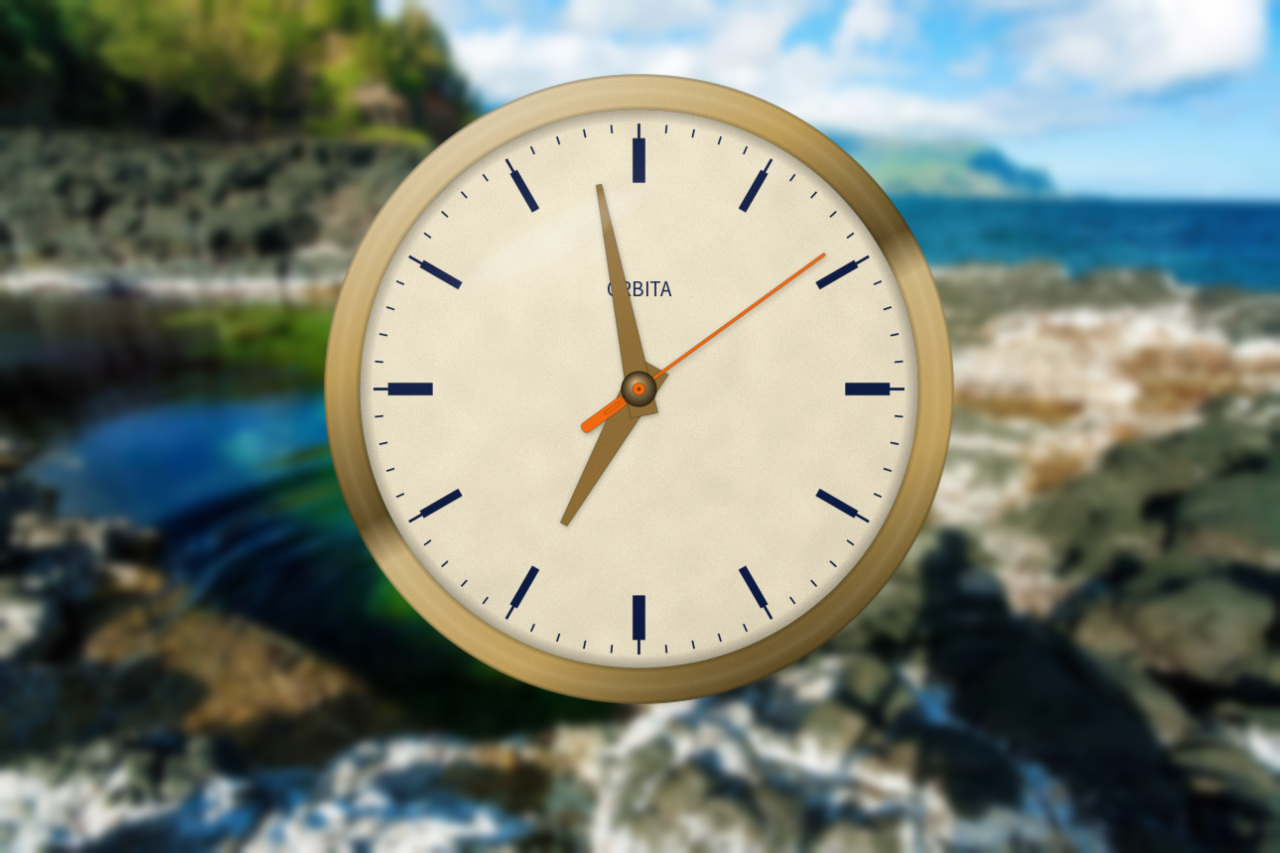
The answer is 6:58:09
